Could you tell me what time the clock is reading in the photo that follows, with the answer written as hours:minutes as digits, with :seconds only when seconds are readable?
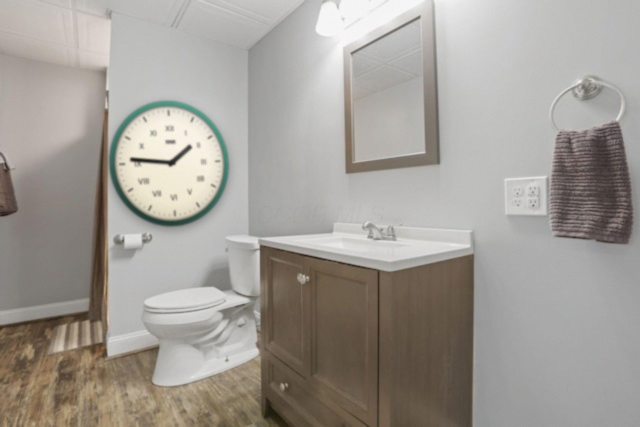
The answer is 1:46
